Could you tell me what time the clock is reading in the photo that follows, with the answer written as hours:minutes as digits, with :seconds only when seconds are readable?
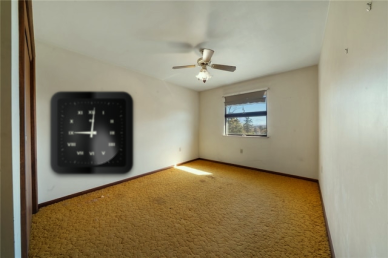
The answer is 9:01
